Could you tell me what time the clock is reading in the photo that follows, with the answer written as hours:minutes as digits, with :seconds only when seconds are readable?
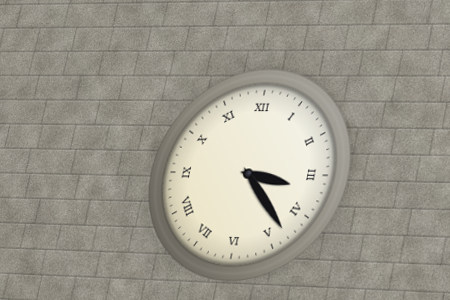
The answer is 3:23
